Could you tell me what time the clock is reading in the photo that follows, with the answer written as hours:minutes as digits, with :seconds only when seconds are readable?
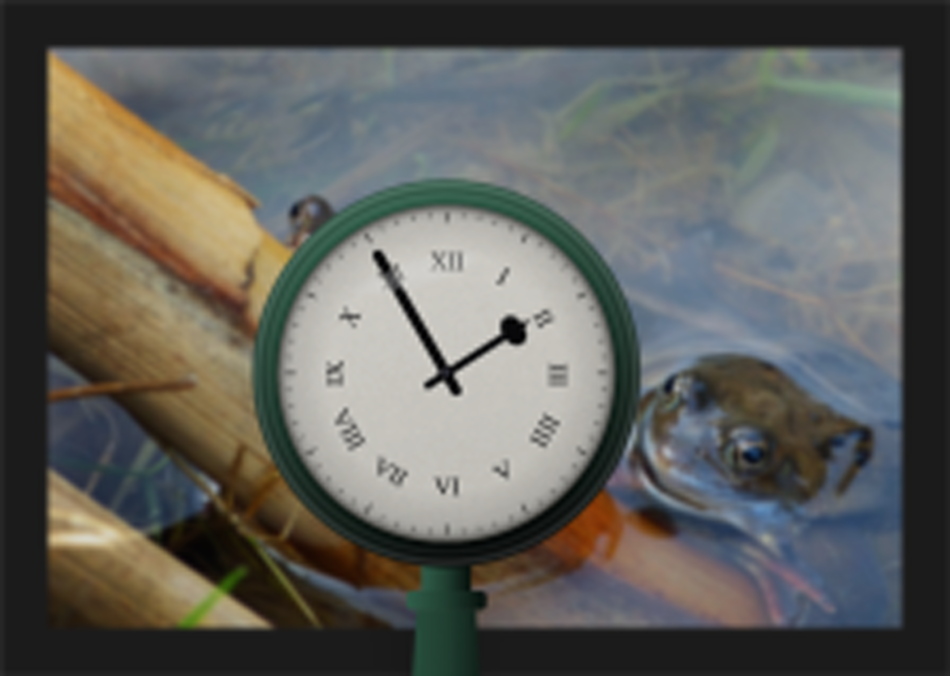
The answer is 1:55
